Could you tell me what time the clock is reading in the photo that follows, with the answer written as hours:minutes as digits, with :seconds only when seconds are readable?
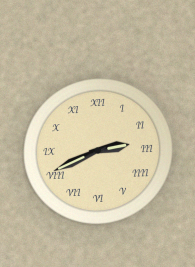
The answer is 2:41
